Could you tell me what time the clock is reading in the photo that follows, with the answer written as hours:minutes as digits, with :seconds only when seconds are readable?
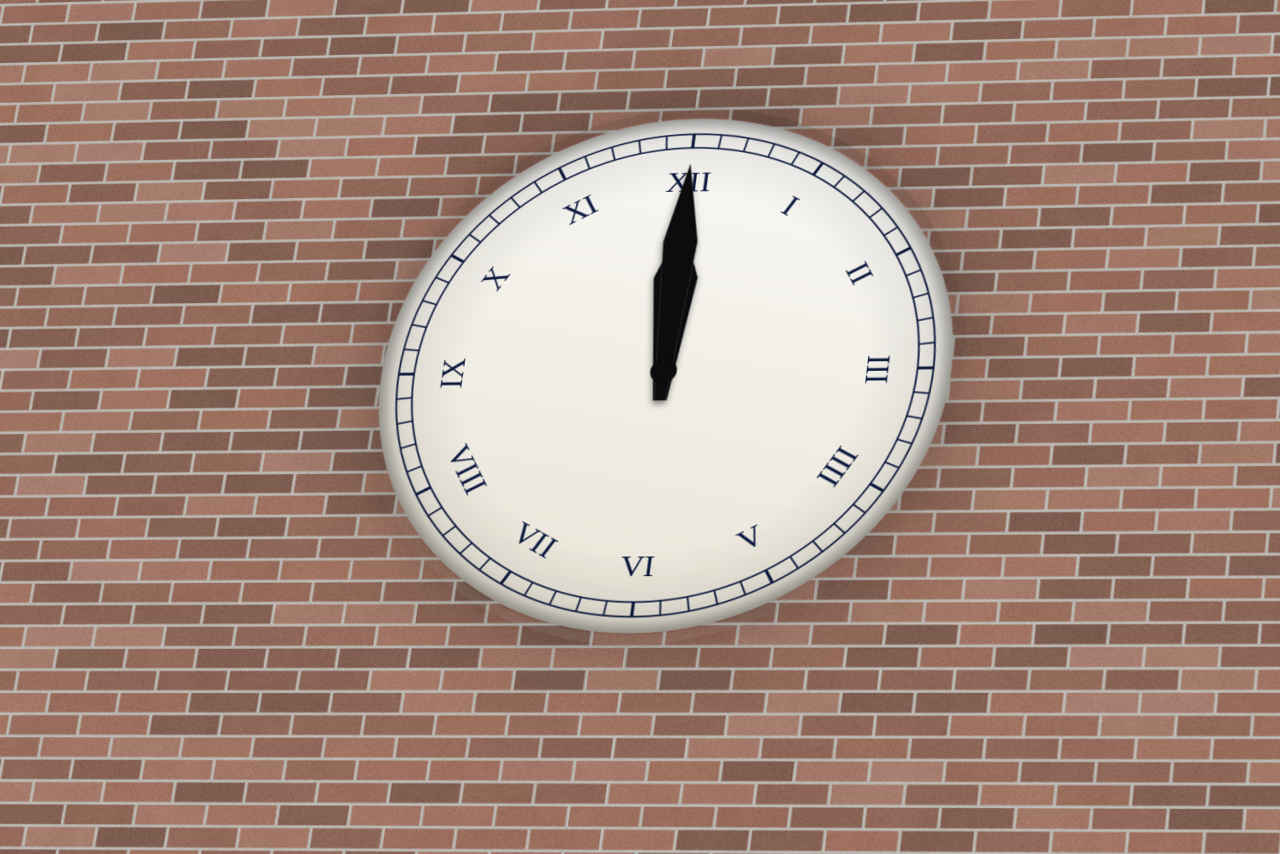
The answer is 12:00
